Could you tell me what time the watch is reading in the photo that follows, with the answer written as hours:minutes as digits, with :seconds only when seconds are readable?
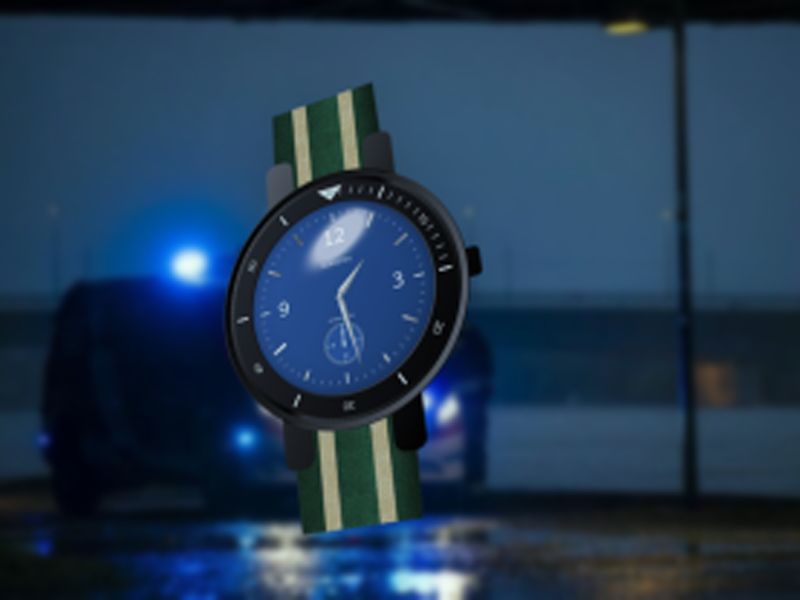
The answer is 1:28
